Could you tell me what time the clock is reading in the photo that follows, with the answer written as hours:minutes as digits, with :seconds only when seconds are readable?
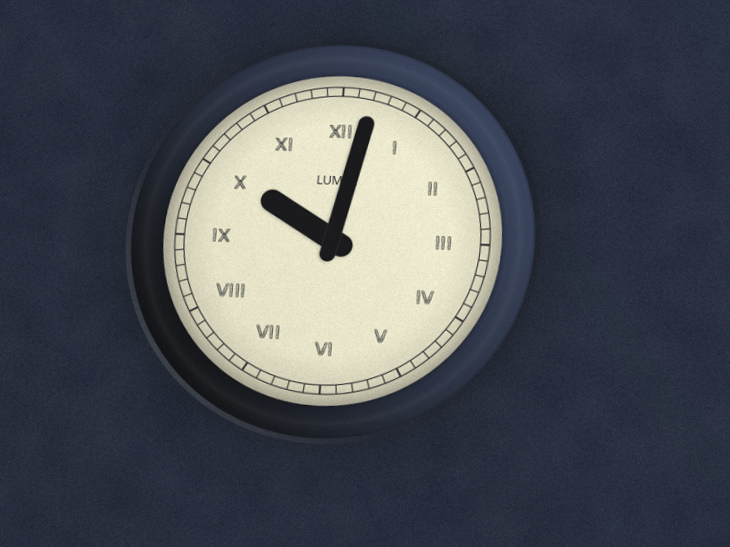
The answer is 10:02
